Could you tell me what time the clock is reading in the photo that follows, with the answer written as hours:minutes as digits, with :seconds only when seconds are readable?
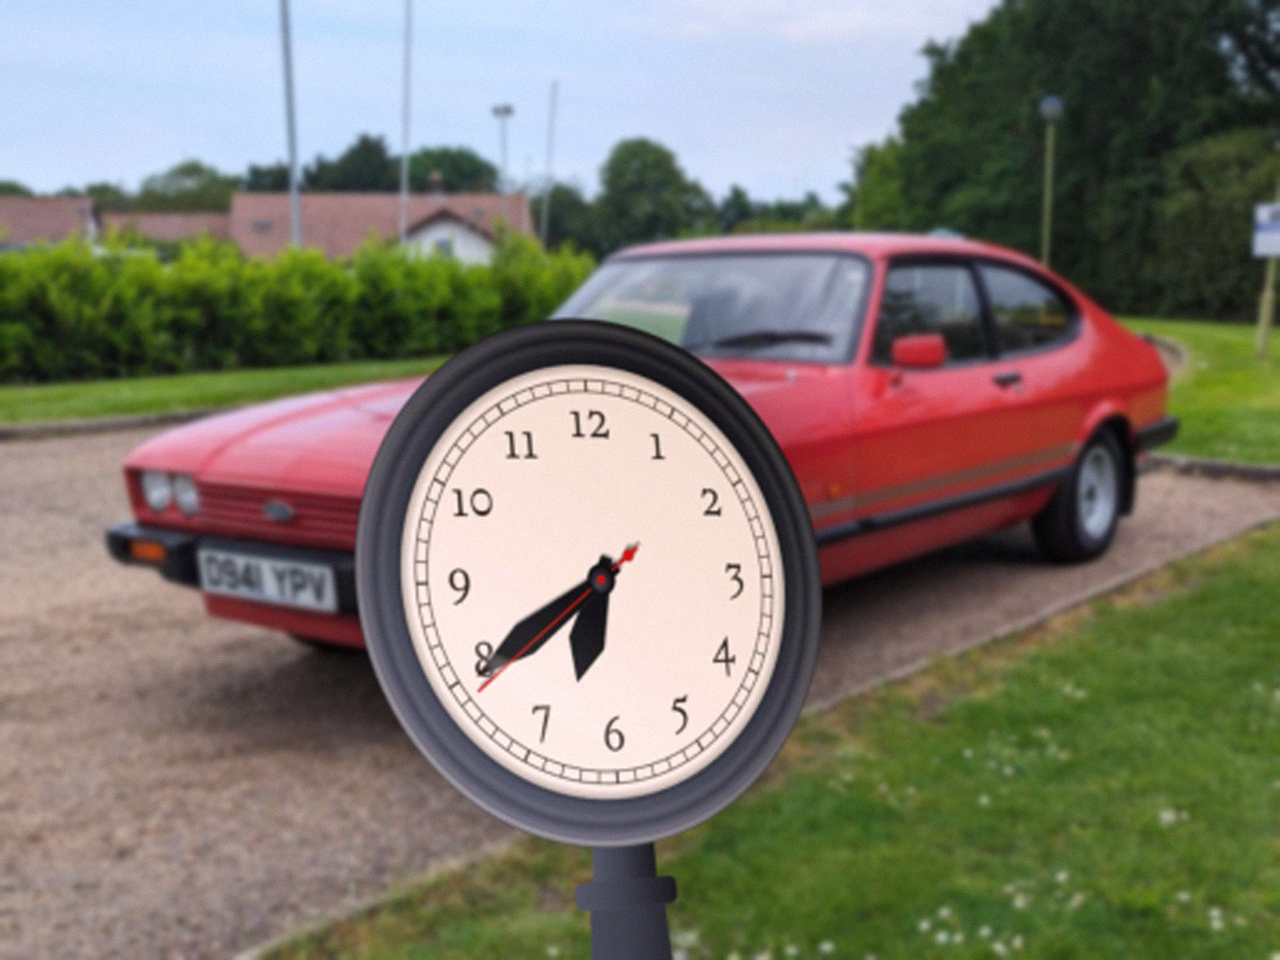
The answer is 6:39:39
